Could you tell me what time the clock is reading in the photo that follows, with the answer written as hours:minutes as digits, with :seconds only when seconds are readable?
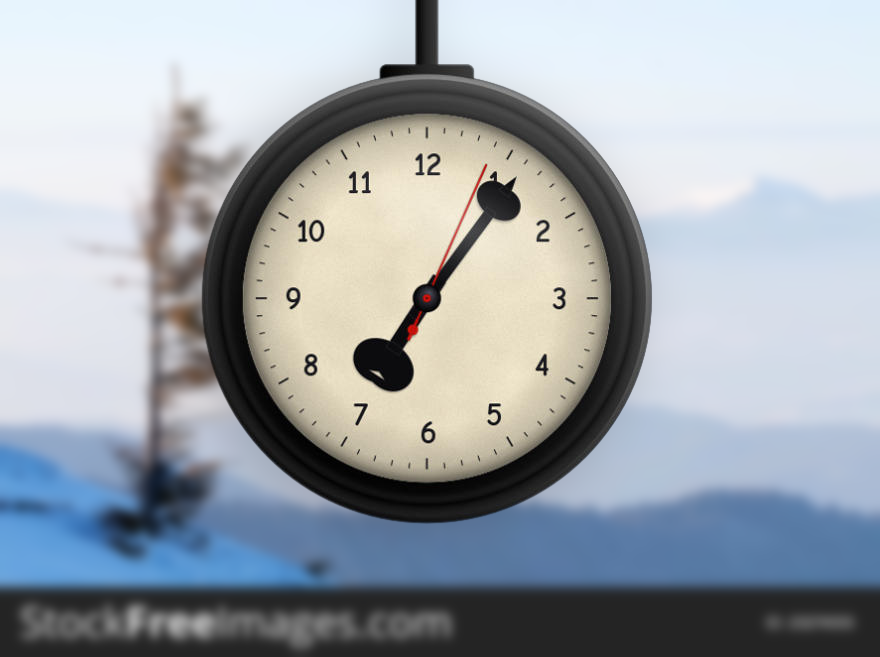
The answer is 7:06:04
